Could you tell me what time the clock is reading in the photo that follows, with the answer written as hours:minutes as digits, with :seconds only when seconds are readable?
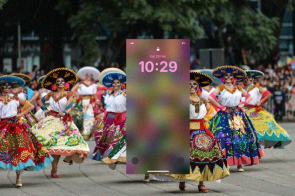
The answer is 10:29
